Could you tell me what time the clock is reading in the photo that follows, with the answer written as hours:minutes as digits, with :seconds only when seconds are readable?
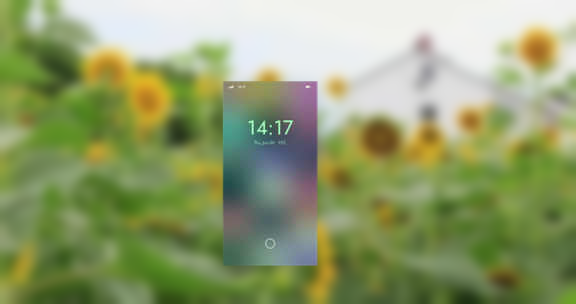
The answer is 14:17
